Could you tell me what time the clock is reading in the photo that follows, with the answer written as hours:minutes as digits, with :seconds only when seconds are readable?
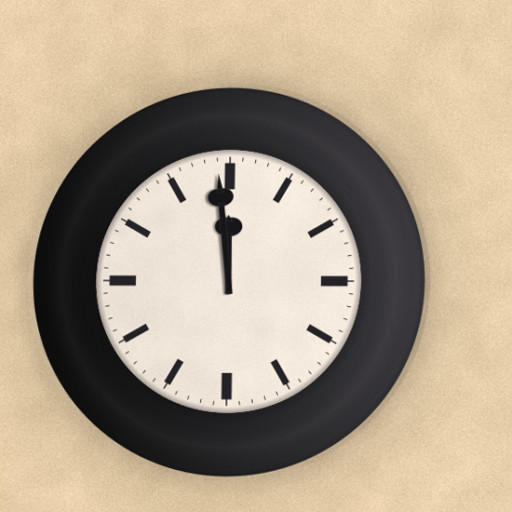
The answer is 11:59
